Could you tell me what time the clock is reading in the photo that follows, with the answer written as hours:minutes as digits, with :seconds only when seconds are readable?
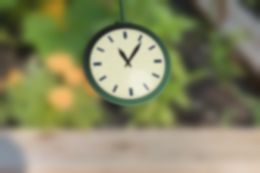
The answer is 11:06
